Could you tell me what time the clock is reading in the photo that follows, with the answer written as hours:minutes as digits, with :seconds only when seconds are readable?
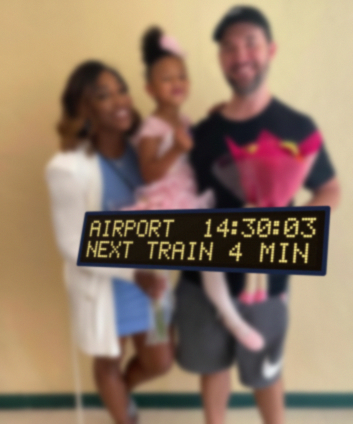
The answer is 14:30:03
